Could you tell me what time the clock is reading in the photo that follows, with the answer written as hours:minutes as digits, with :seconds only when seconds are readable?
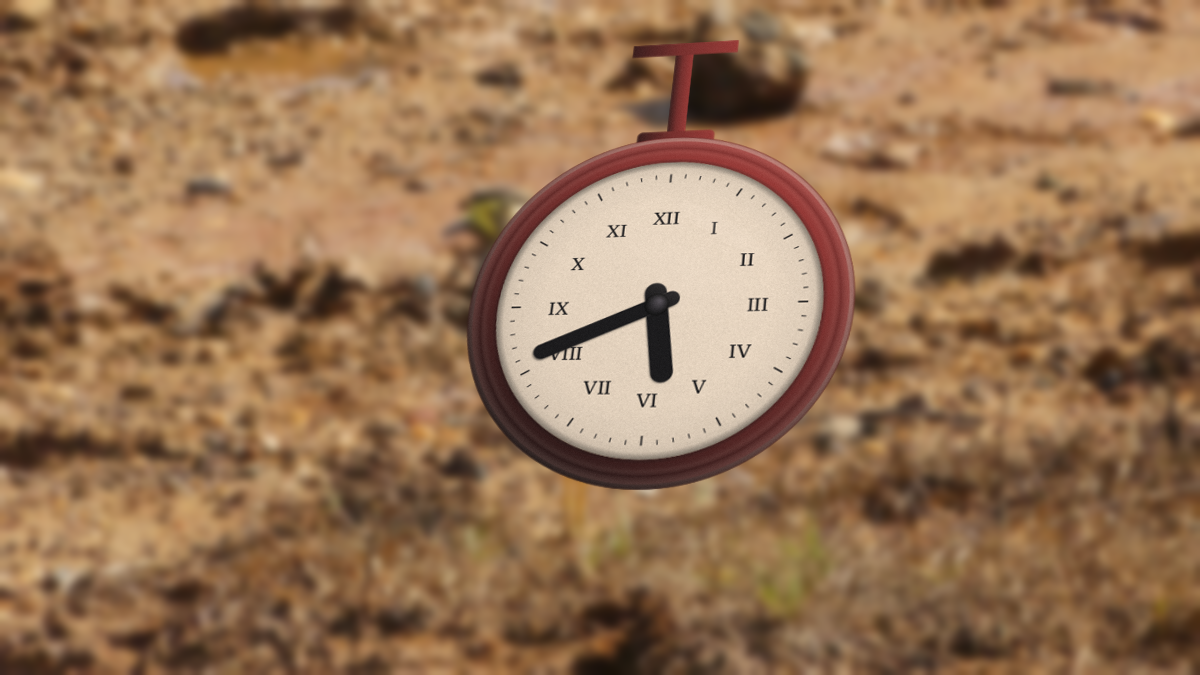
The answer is 5:41
